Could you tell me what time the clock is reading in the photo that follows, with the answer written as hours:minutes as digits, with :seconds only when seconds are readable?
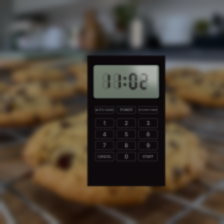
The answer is 11:02
